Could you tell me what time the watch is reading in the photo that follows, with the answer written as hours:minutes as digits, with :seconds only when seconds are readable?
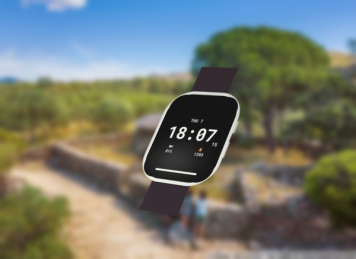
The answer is 18:07
